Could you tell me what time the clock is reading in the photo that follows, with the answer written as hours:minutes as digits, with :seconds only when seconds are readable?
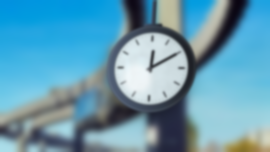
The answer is 12:10
